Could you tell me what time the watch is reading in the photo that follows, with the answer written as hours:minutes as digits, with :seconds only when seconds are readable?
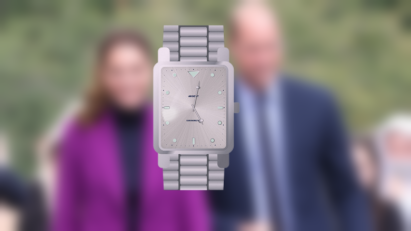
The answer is 5:02
